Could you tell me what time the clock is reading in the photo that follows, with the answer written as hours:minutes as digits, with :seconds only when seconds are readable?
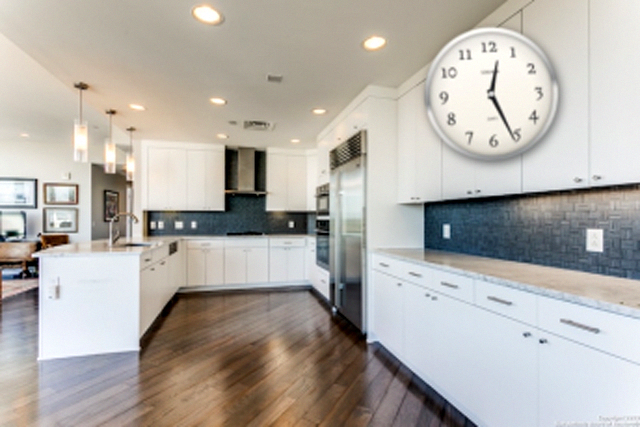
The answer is 12:26
